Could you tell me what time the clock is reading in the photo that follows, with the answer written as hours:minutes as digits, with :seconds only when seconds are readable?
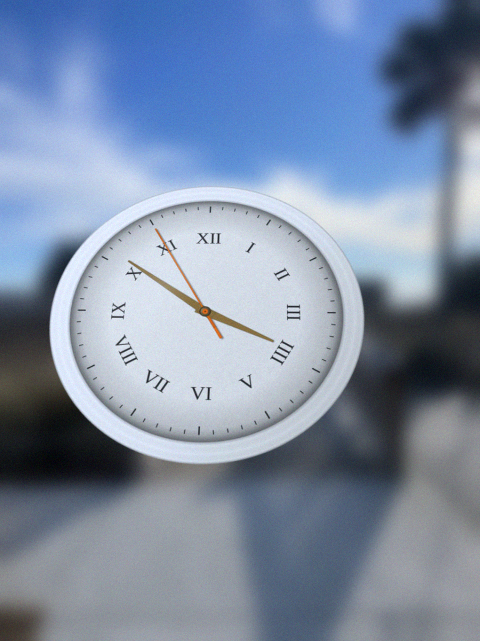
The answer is 3:50:55
